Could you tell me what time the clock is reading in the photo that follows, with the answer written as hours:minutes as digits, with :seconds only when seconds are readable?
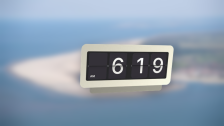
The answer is 6:19
